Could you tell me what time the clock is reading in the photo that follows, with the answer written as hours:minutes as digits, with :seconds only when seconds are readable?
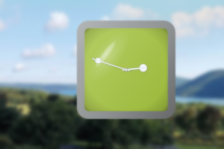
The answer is 2:48
